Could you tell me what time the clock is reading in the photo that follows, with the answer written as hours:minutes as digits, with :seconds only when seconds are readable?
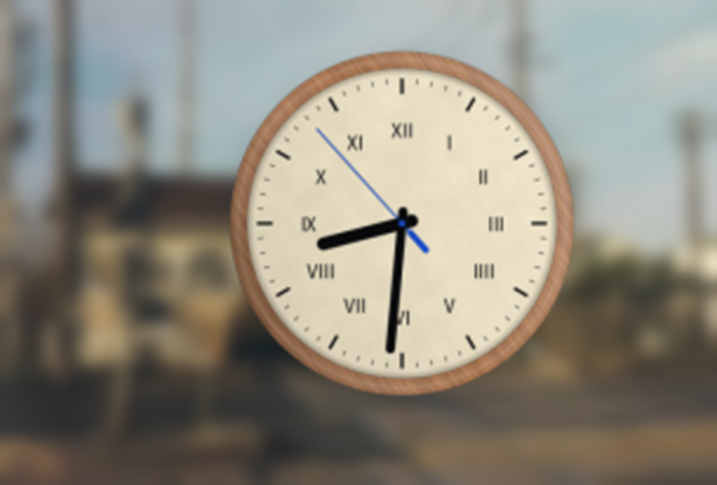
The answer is 8:30:53
